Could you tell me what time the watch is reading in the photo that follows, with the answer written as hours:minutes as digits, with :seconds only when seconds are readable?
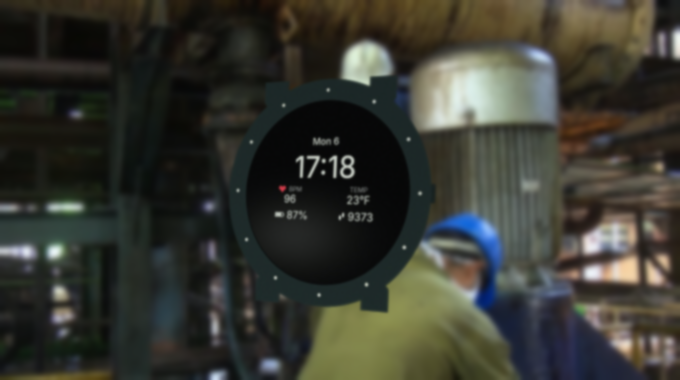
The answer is 17:18
